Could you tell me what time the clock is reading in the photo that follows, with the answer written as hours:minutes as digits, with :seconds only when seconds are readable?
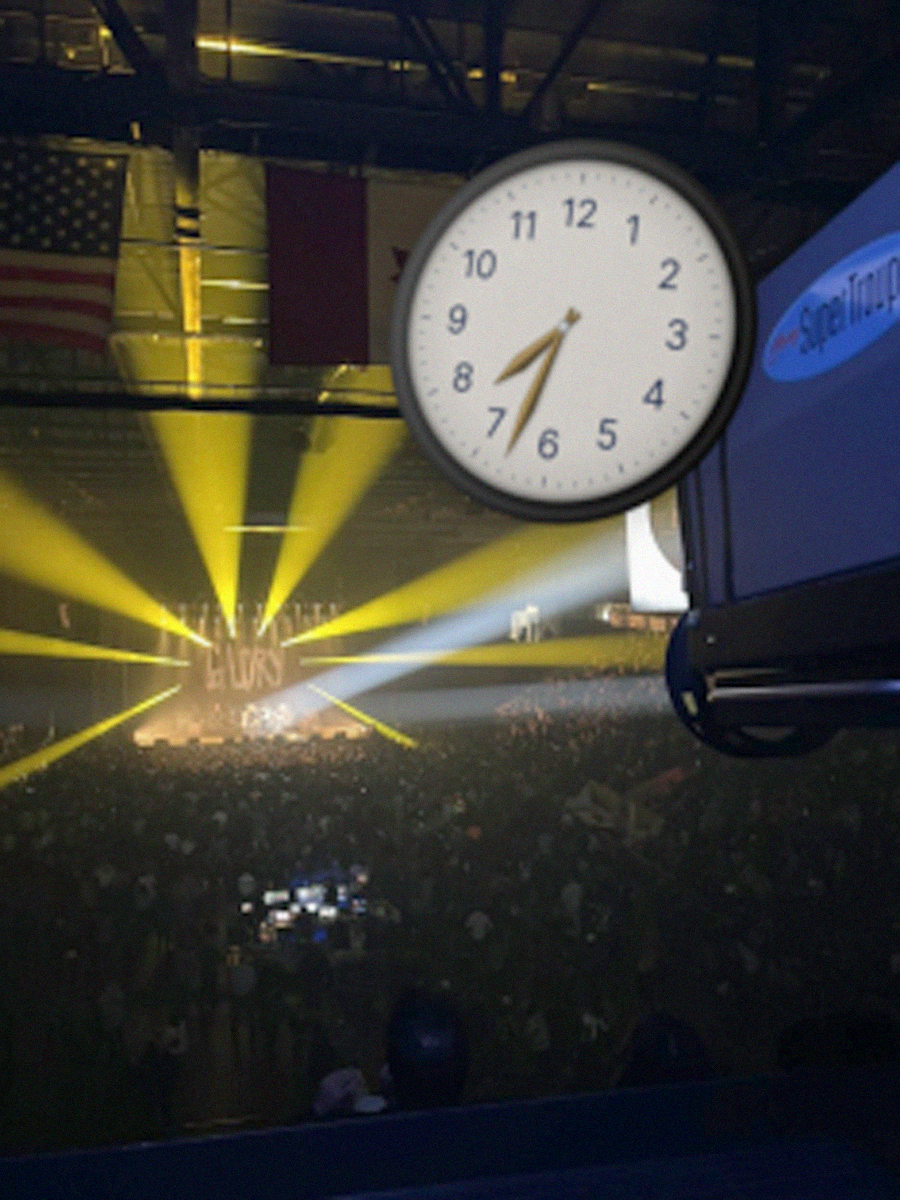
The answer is 7:33
